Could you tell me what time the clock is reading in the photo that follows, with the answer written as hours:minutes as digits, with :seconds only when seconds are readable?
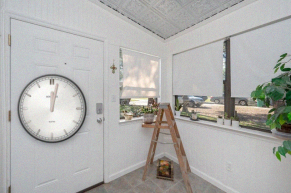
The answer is 12:02
